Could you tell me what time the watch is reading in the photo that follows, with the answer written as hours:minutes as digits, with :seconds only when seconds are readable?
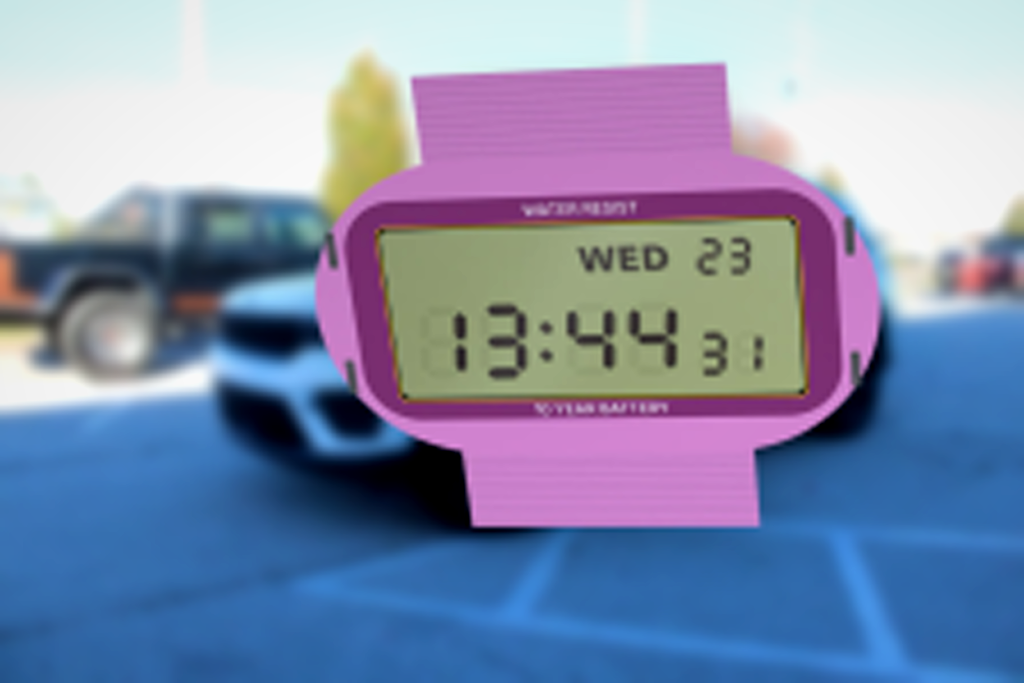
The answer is 13:44:31
